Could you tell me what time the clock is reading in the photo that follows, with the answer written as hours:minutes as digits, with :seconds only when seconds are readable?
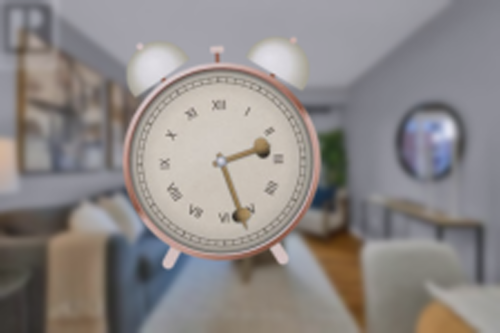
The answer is 2:27
